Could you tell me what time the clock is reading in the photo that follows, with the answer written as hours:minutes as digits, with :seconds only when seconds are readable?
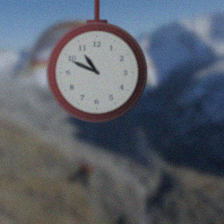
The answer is 10:49
